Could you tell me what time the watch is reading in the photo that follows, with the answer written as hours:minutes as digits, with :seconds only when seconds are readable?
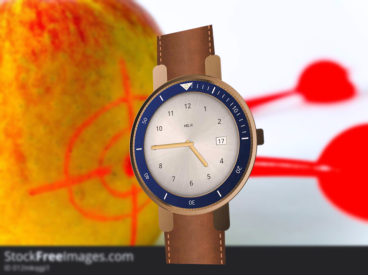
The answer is 4:45
